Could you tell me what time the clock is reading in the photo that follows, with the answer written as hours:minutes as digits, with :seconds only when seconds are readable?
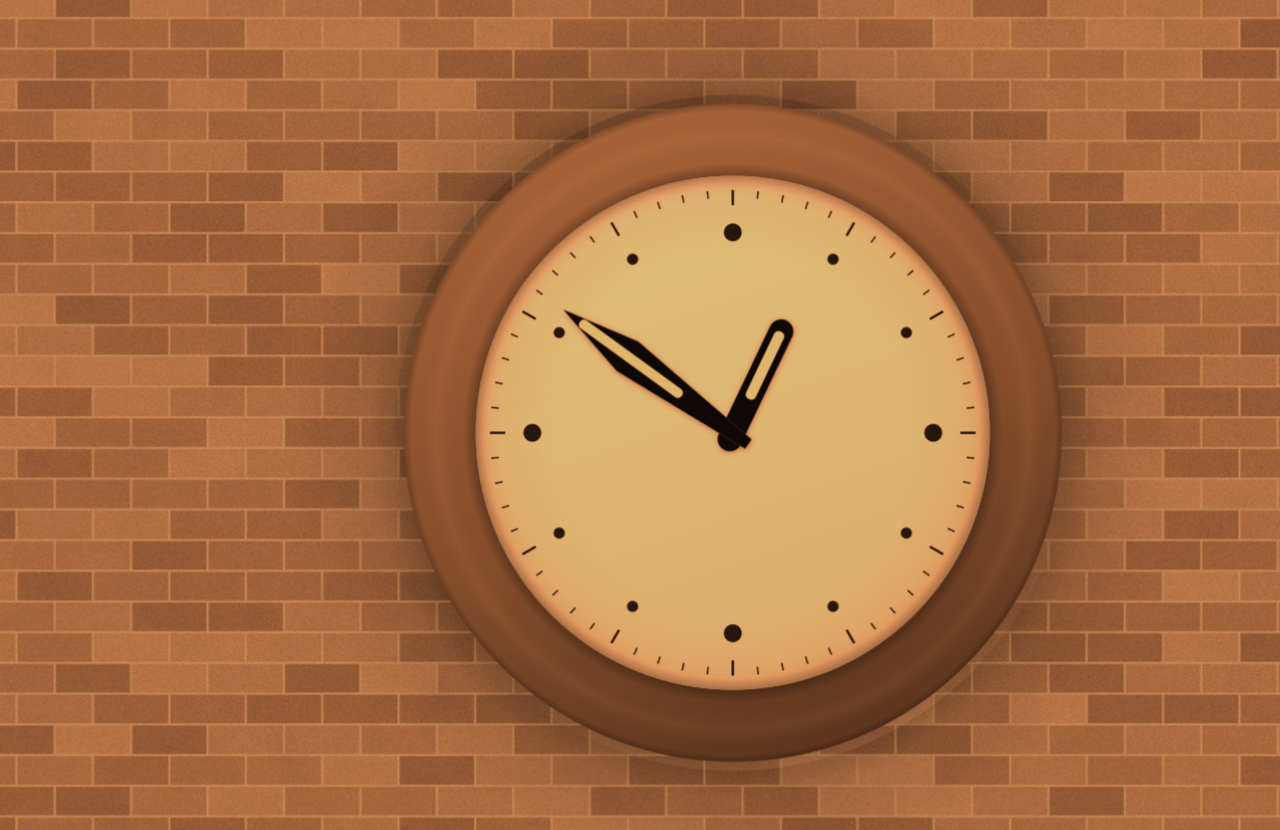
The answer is 12:51
